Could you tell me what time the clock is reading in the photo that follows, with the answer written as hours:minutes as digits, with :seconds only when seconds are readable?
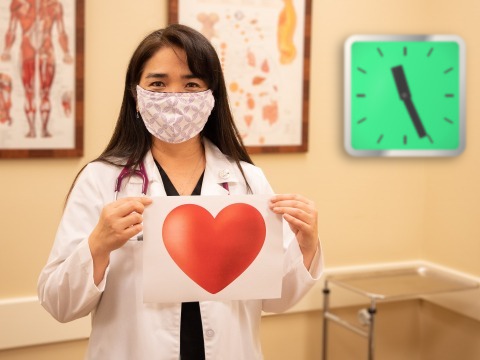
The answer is 11:26
